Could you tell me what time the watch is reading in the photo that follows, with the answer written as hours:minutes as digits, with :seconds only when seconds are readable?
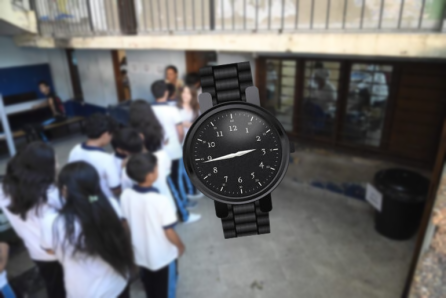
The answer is 2:44
